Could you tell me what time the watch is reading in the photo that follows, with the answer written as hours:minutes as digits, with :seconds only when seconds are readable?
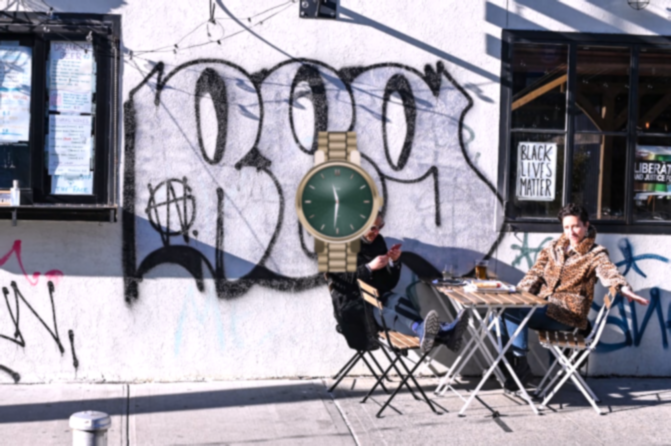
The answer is 11:31
